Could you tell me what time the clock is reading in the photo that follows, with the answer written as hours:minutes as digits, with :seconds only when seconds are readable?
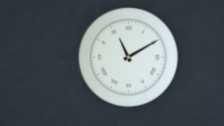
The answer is 11:10
